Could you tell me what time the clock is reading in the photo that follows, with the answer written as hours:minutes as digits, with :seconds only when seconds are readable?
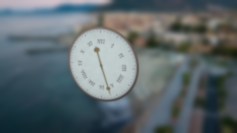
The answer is 11:27
